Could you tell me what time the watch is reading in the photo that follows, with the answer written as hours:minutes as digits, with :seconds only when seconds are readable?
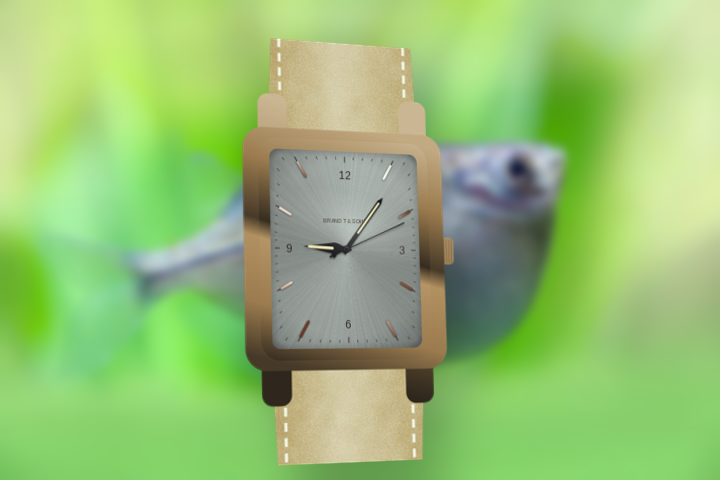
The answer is 9:06:11
